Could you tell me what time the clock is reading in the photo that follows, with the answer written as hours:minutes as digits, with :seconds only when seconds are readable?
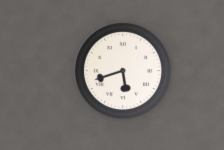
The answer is 5:42
